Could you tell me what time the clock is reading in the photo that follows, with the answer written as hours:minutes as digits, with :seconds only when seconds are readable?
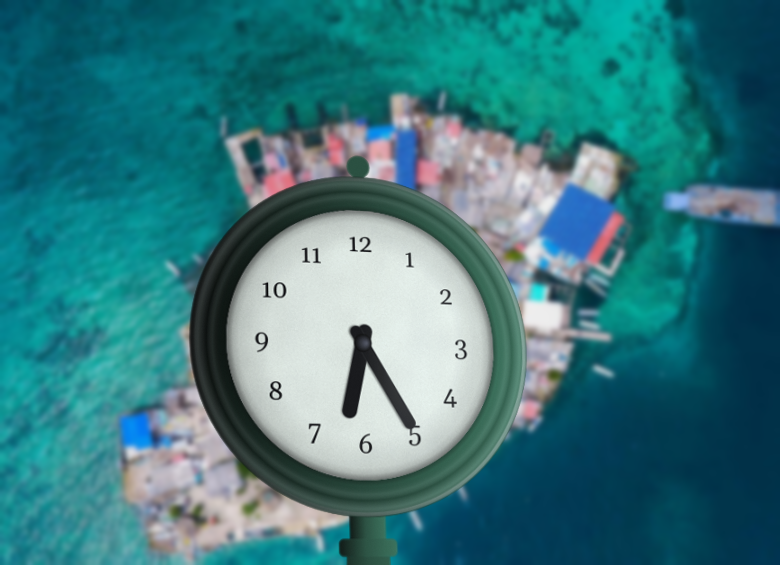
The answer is 6:25
